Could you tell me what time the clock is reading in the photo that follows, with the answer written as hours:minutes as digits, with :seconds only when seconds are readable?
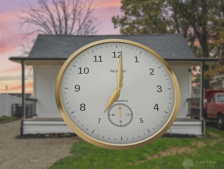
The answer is 7:01
